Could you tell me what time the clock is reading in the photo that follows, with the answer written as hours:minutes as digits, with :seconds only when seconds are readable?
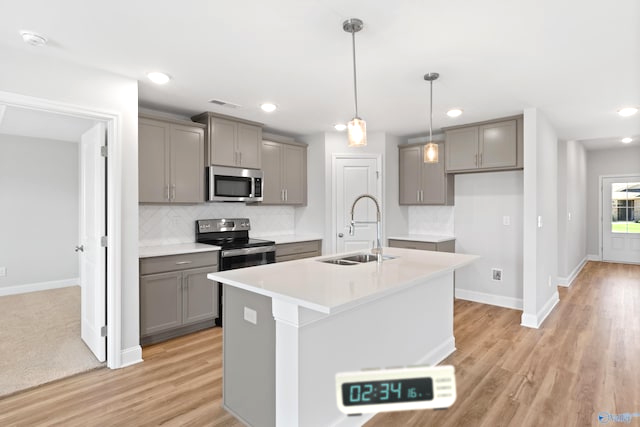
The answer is 2:34
